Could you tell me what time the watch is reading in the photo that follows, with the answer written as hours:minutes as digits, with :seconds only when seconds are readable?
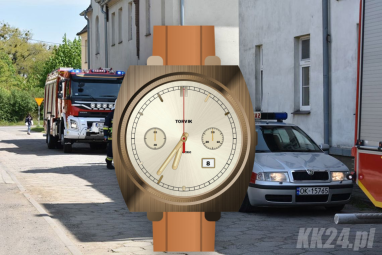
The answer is 6:36
